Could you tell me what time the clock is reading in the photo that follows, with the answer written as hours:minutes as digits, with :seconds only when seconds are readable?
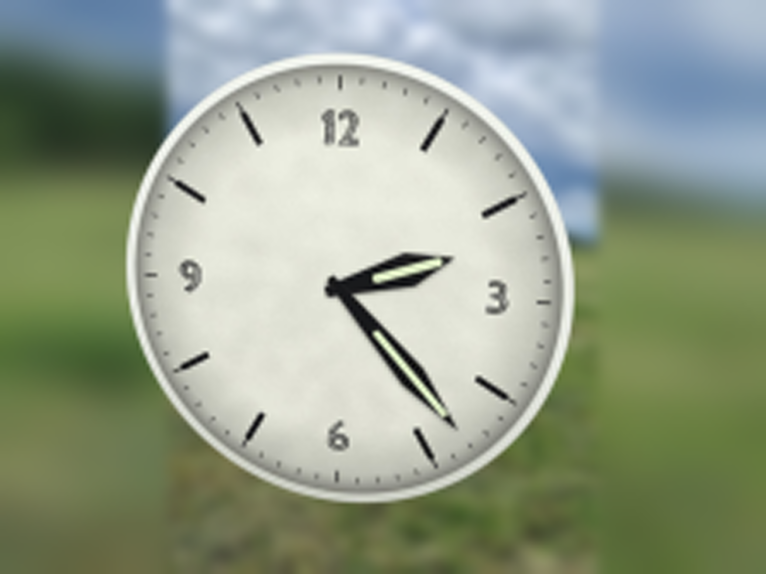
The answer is 2:23
